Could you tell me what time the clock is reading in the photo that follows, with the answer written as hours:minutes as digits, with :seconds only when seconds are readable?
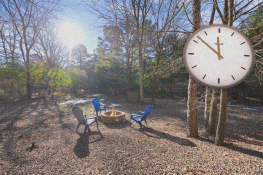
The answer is 11:52
